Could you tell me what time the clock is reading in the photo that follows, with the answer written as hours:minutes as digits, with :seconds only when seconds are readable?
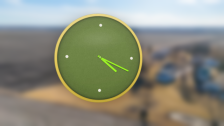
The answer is 4:19
